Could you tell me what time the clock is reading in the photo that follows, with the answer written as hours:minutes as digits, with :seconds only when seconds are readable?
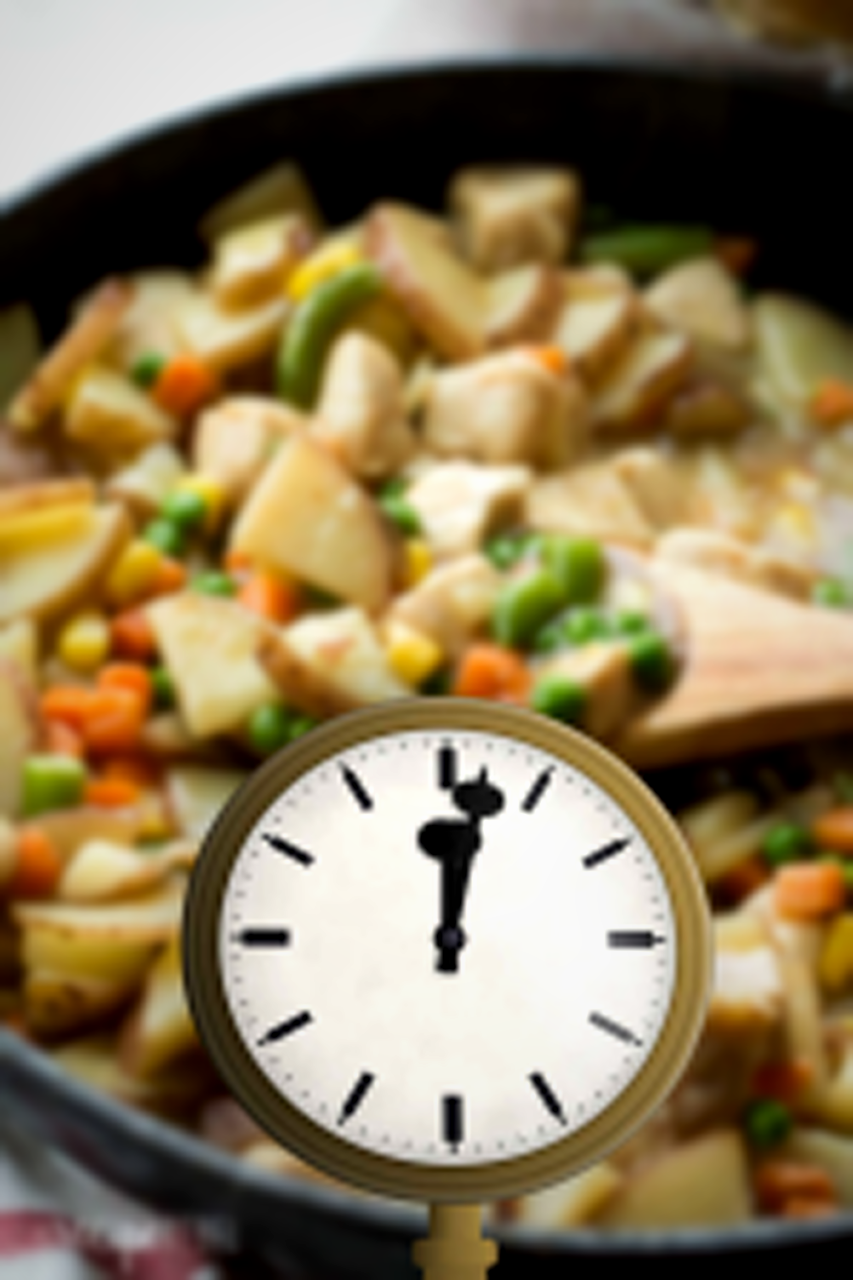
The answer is 12:02
